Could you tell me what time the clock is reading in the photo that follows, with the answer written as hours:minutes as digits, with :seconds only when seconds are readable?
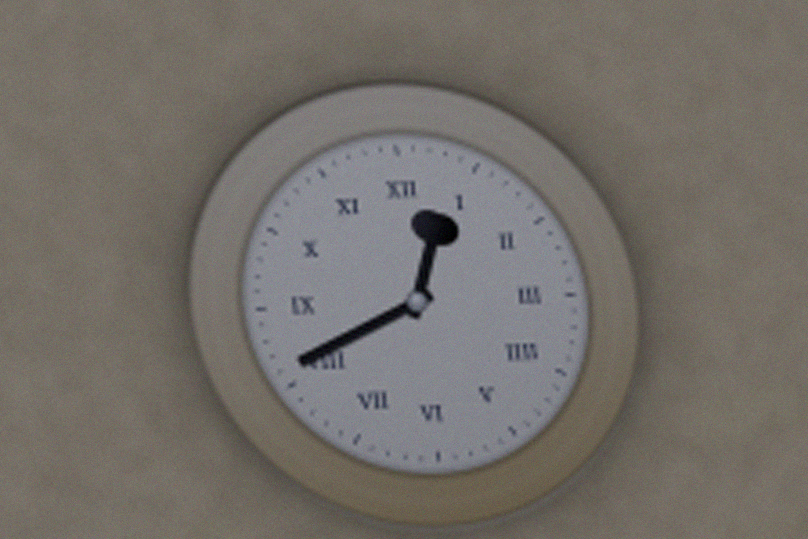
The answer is 12:41
